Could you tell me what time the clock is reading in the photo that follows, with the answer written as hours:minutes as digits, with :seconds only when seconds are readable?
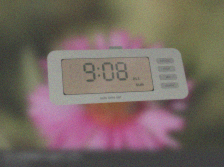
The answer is 9:08
